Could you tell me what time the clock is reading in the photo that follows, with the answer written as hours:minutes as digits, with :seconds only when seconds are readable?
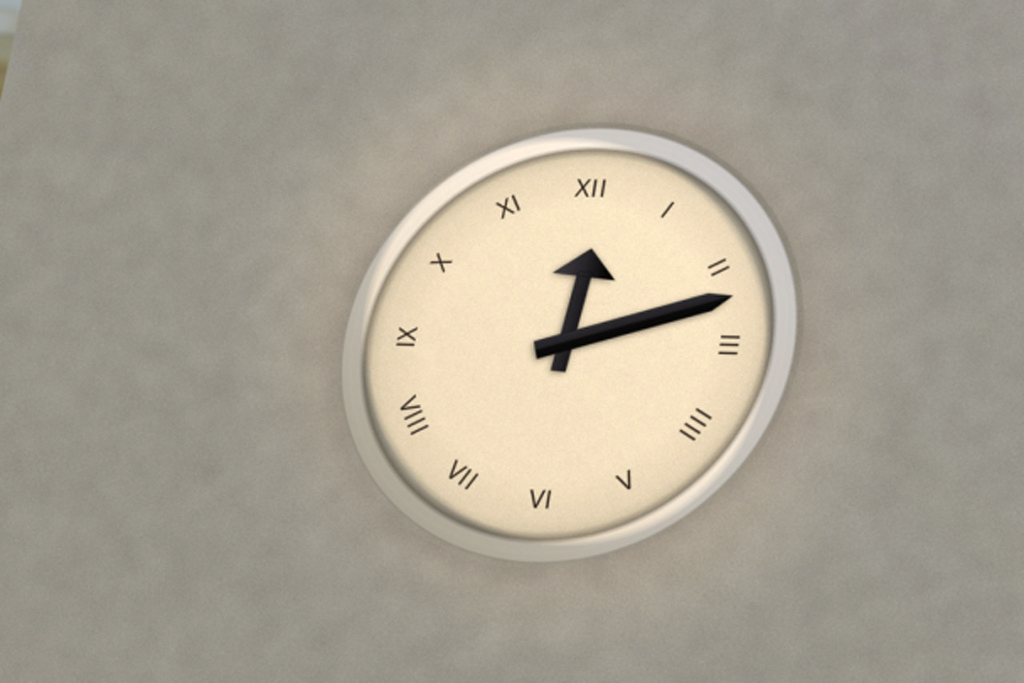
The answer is 12:12
